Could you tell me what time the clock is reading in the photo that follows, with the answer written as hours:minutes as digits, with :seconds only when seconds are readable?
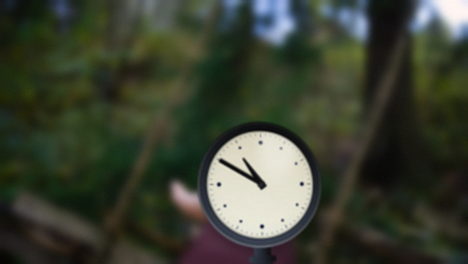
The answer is 10:50
